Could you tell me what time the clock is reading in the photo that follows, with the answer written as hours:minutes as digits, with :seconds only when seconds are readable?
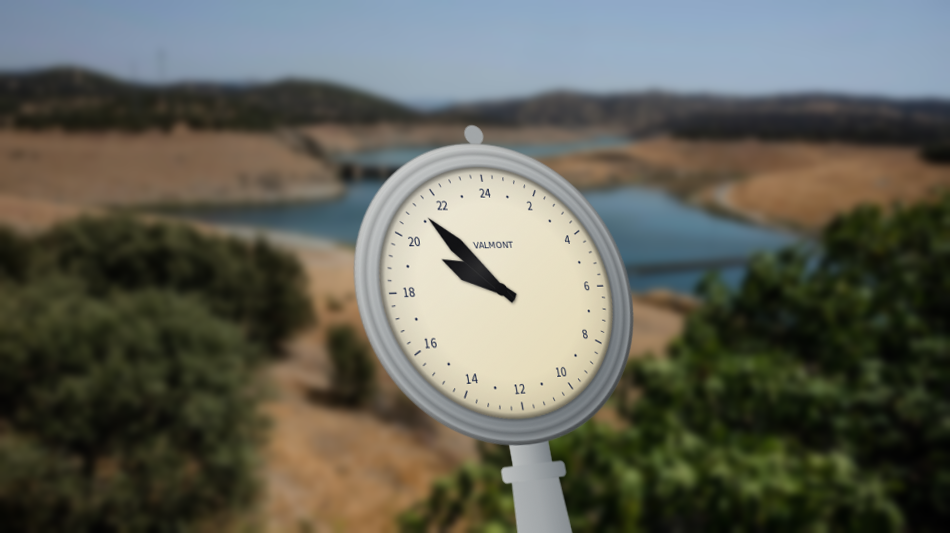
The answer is 19:53
